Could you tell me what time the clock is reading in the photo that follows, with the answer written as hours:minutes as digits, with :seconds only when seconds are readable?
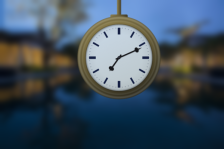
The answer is 7:11
